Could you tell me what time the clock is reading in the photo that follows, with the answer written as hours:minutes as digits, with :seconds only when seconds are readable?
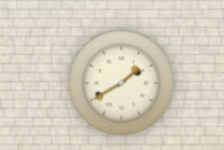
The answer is 1:40
